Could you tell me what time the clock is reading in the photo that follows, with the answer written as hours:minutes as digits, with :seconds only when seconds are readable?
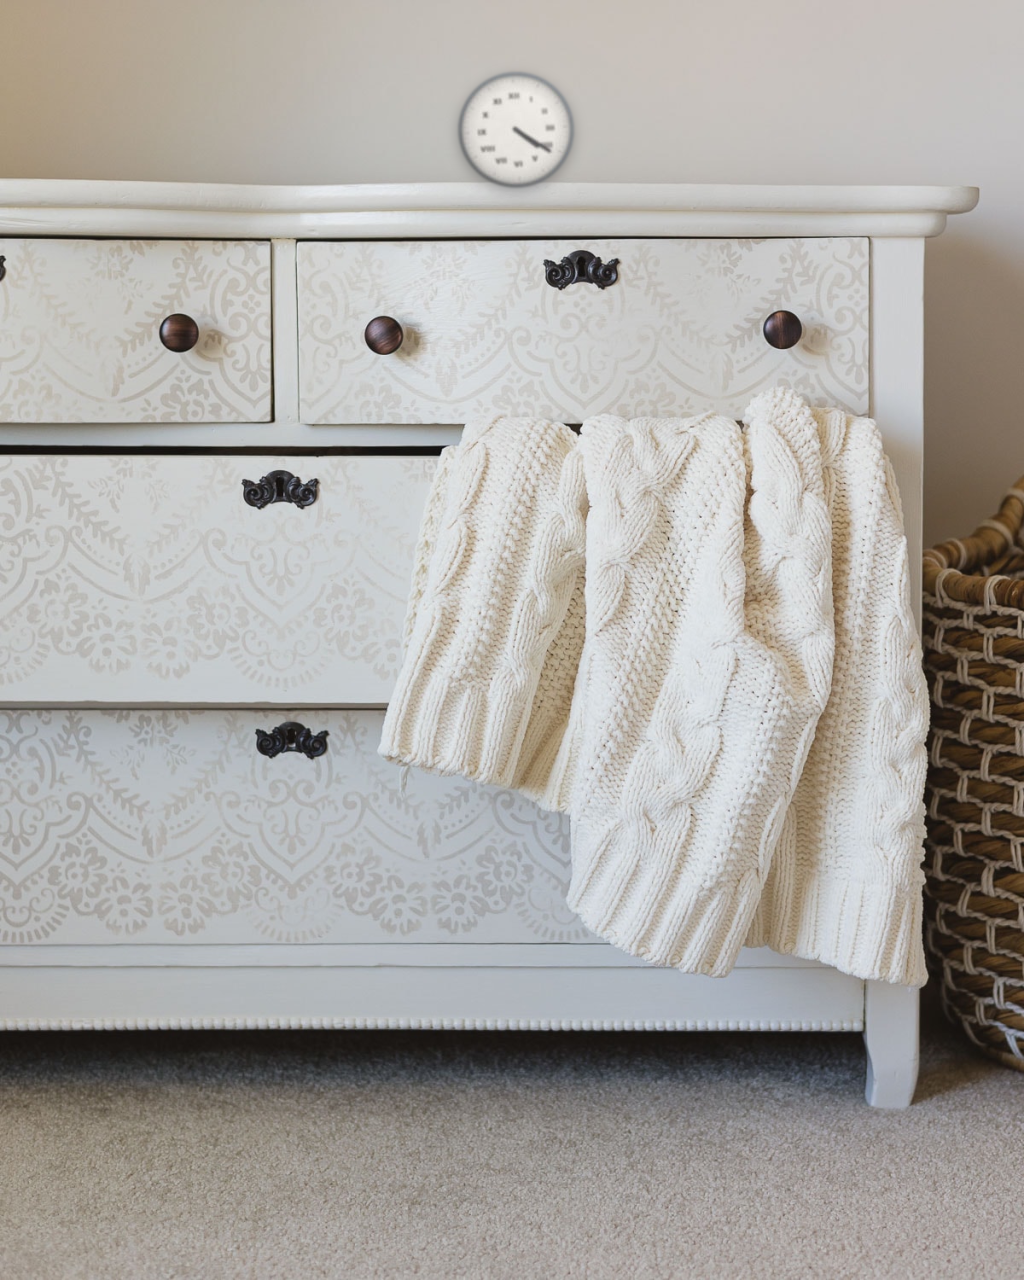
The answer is 4:21
